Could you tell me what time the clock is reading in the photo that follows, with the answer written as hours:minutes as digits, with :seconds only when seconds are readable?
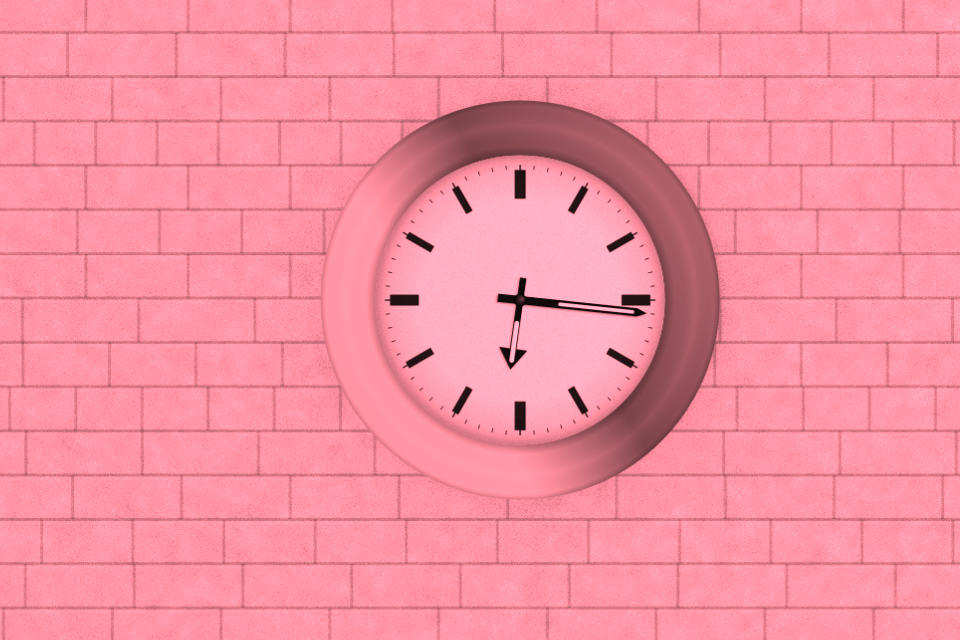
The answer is 6:16
